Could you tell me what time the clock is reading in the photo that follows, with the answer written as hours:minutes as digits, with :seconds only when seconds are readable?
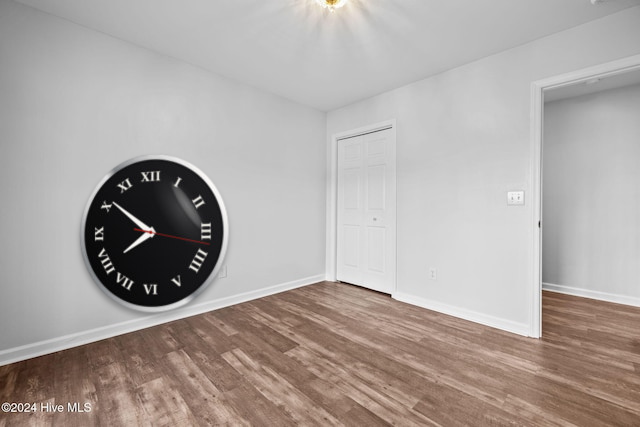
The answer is 7:51:17
